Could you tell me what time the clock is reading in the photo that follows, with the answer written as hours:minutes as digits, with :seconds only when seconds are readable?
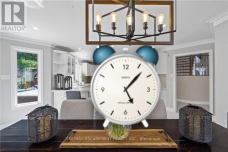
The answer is 5:07
